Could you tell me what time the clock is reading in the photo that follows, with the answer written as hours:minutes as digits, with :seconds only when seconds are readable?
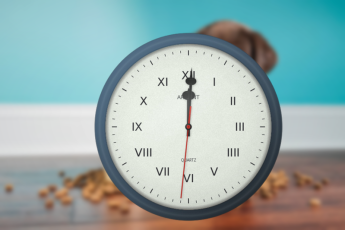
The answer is 12:00:31
